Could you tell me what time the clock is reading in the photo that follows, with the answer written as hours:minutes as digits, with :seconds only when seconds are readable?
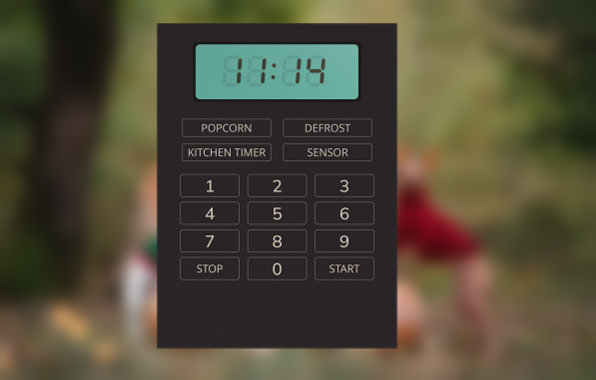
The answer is 11:14
